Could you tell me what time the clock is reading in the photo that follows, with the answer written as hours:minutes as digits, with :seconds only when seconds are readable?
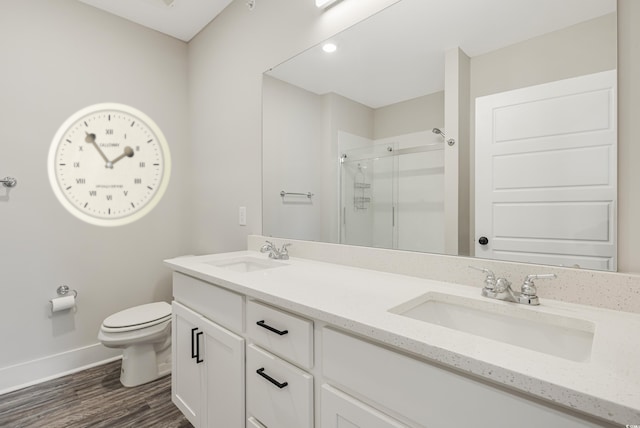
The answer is 1:54
